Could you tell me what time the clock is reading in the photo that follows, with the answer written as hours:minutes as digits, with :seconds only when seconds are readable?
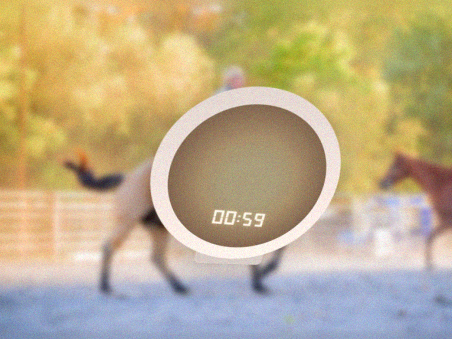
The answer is 0:59
